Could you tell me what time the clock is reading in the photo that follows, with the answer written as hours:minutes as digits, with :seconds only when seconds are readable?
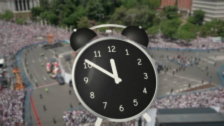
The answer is 11:51
